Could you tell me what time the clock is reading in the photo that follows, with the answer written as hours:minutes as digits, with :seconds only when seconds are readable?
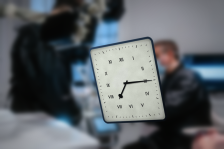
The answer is 7:15
